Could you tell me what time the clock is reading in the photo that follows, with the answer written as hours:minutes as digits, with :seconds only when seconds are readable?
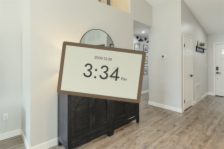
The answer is 3:34
